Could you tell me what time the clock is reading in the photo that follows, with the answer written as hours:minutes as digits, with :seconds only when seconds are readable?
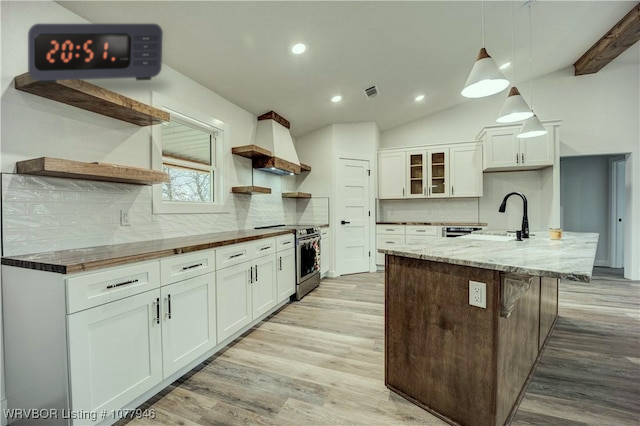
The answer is 20:51
